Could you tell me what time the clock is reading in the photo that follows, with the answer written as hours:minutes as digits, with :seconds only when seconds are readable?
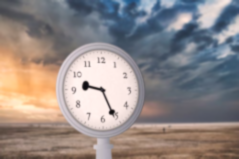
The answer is 9:26
